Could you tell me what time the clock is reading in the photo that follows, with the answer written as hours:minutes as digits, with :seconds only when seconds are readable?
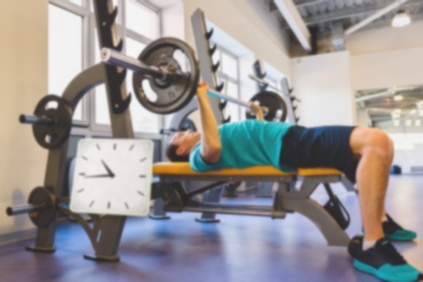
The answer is 10:44
